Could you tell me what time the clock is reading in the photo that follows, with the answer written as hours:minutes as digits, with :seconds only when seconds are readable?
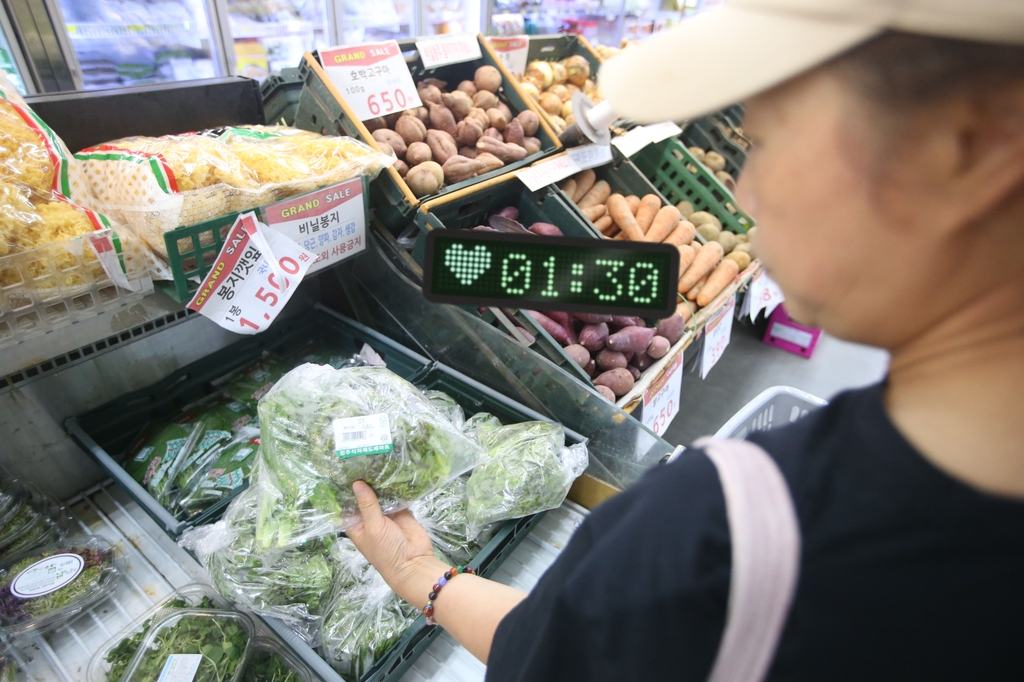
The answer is 1:30
